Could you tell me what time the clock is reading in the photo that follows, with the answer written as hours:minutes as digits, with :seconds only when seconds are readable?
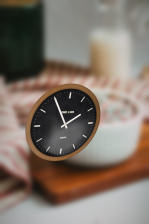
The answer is 1:55
